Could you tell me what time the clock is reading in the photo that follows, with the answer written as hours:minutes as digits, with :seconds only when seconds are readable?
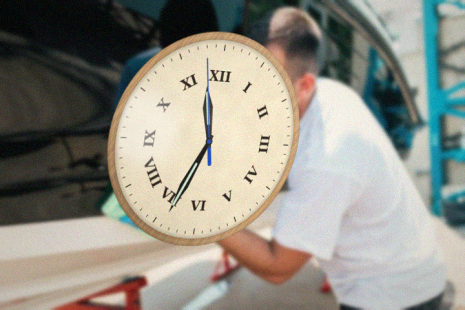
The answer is 11:33:58
